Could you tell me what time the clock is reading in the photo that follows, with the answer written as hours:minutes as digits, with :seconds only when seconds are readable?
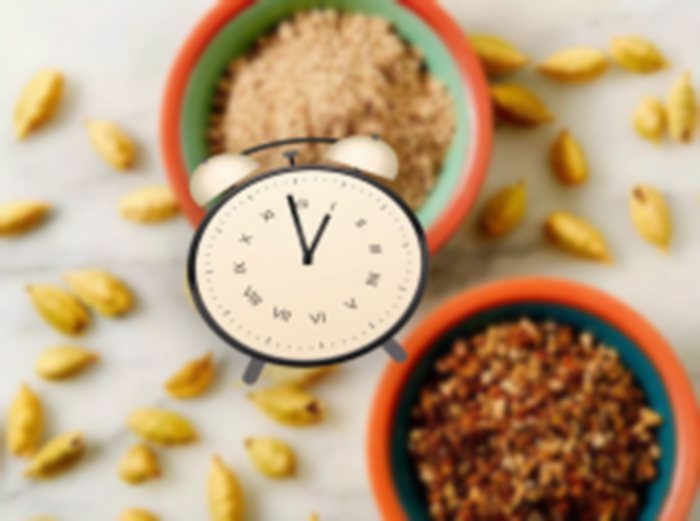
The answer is 12:59
